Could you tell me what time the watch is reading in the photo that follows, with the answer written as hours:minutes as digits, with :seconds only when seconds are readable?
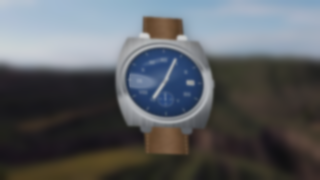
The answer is 7:04
